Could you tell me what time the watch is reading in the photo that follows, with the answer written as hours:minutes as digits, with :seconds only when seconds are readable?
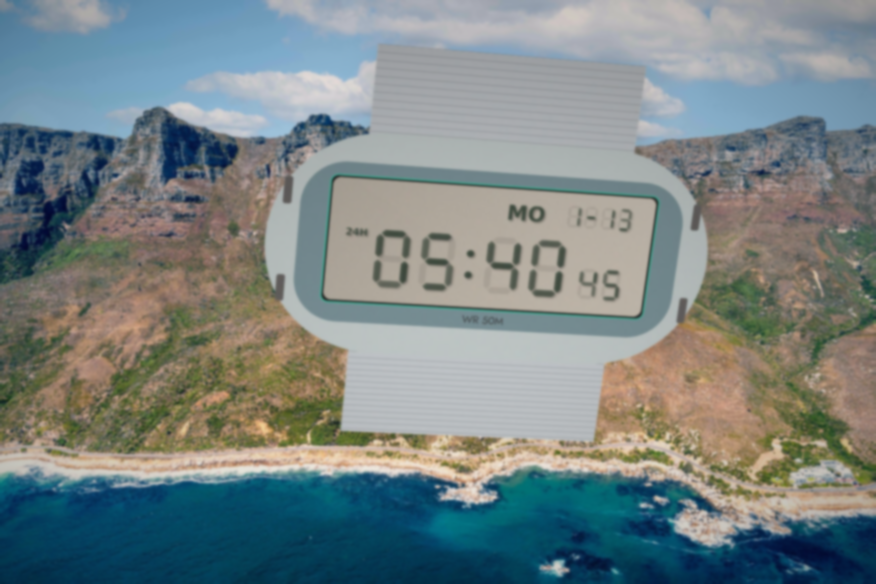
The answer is 5:40:45
